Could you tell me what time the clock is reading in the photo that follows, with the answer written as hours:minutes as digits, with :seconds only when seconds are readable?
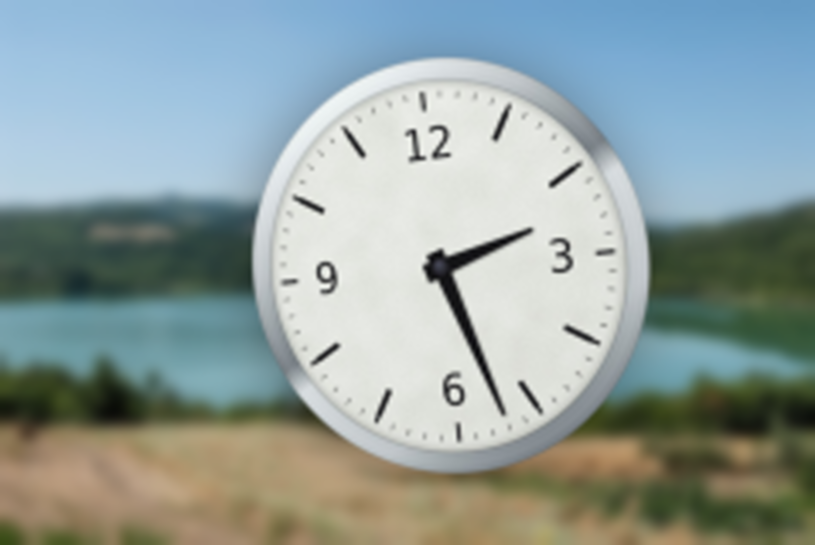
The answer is 2:27
